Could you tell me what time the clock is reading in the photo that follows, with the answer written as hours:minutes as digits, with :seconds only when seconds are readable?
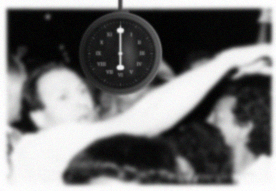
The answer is 6:00
